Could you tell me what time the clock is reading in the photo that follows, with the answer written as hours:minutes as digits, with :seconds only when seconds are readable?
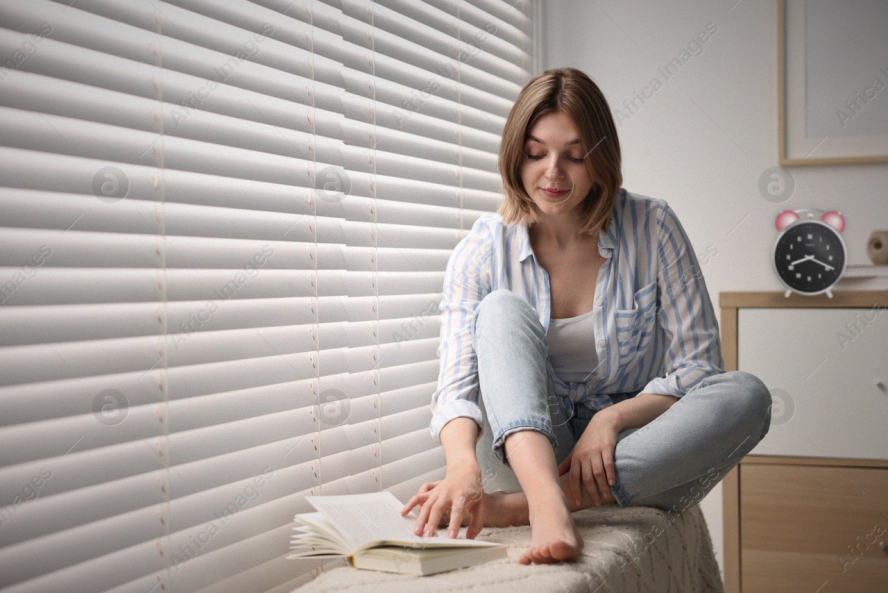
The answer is 8:19
